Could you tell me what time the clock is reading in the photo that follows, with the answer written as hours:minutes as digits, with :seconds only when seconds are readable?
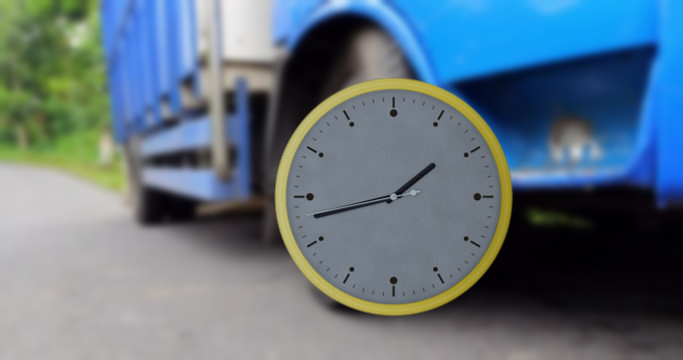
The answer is 1:42:43
